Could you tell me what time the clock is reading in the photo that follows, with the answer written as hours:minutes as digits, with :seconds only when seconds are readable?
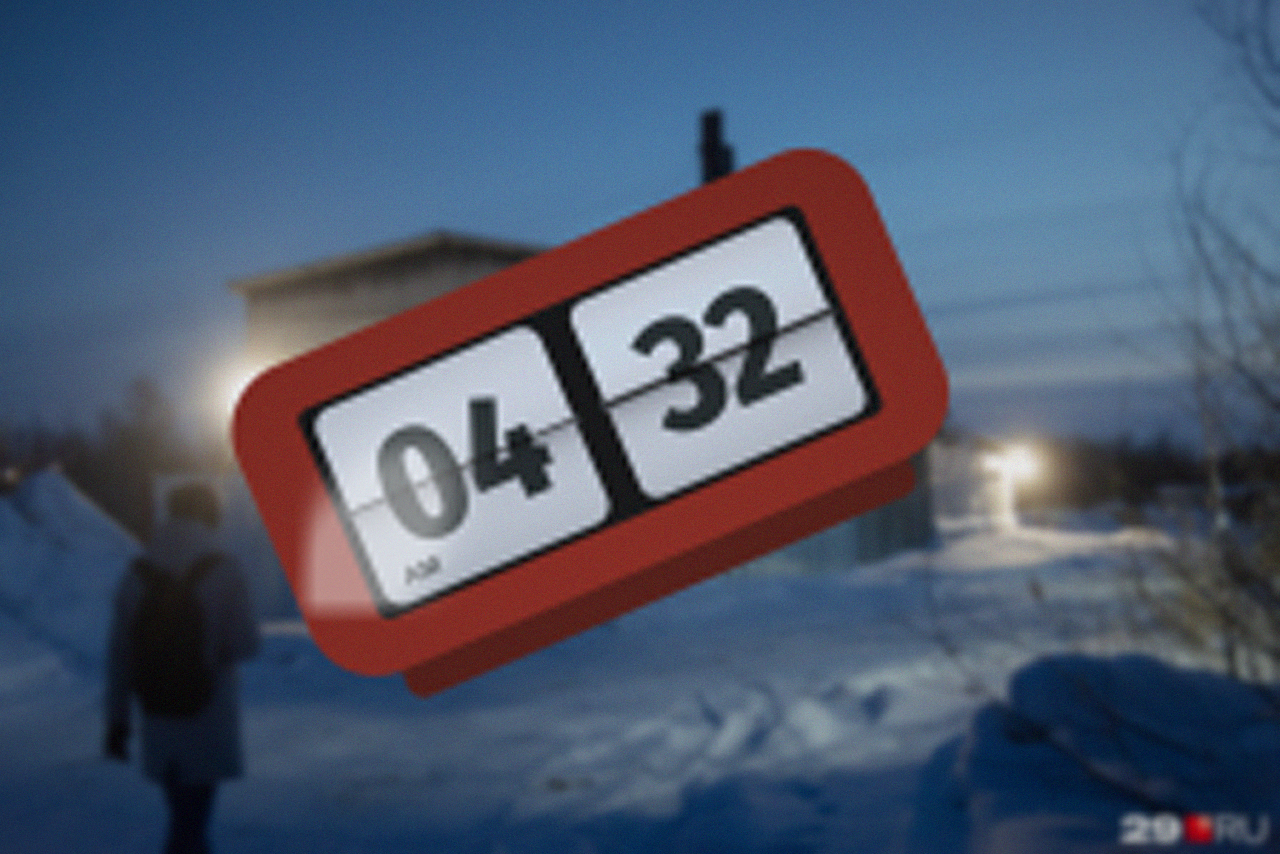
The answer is 4:32
